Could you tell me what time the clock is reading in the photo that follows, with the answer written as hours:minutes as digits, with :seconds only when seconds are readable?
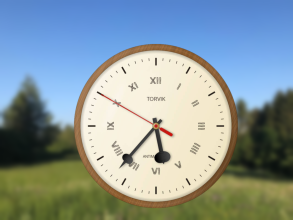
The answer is 5:36:50
